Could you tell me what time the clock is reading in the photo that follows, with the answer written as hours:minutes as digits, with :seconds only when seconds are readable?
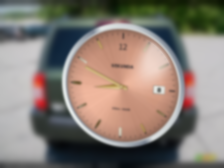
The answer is 8:49
